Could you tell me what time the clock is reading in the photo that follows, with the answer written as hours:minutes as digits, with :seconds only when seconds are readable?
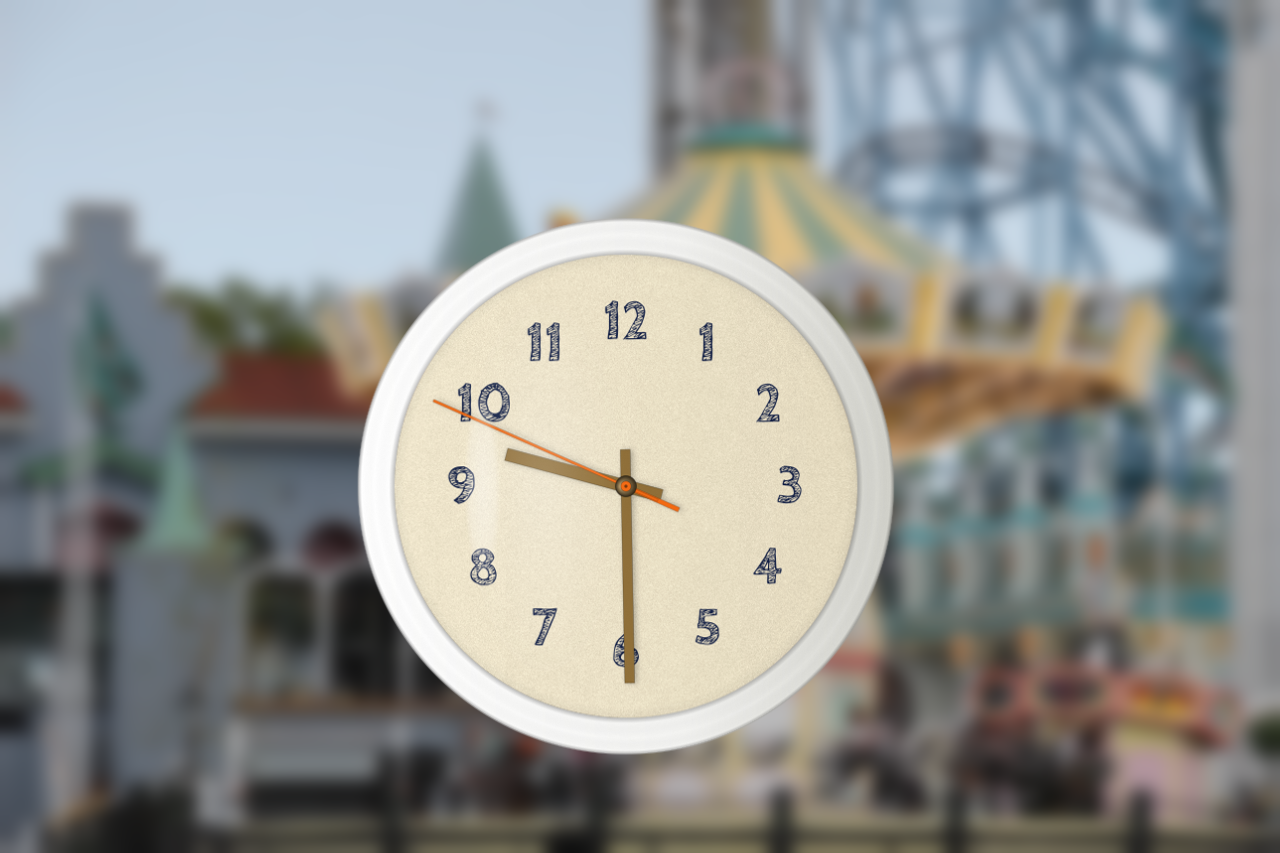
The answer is 9:29:49
